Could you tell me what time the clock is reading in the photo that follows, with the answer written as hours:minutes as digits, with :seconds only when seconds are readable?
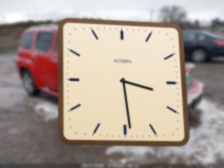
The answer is 3:29
